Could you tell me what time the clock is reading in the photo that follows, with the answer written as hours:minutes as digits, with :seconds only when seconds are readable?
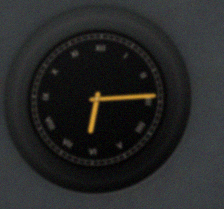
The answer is 6:14
